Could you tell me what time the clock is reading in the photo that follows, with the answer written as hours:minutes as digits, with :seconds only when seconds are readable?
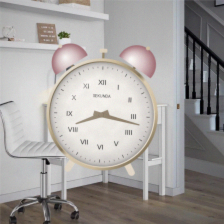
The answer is 8:17
